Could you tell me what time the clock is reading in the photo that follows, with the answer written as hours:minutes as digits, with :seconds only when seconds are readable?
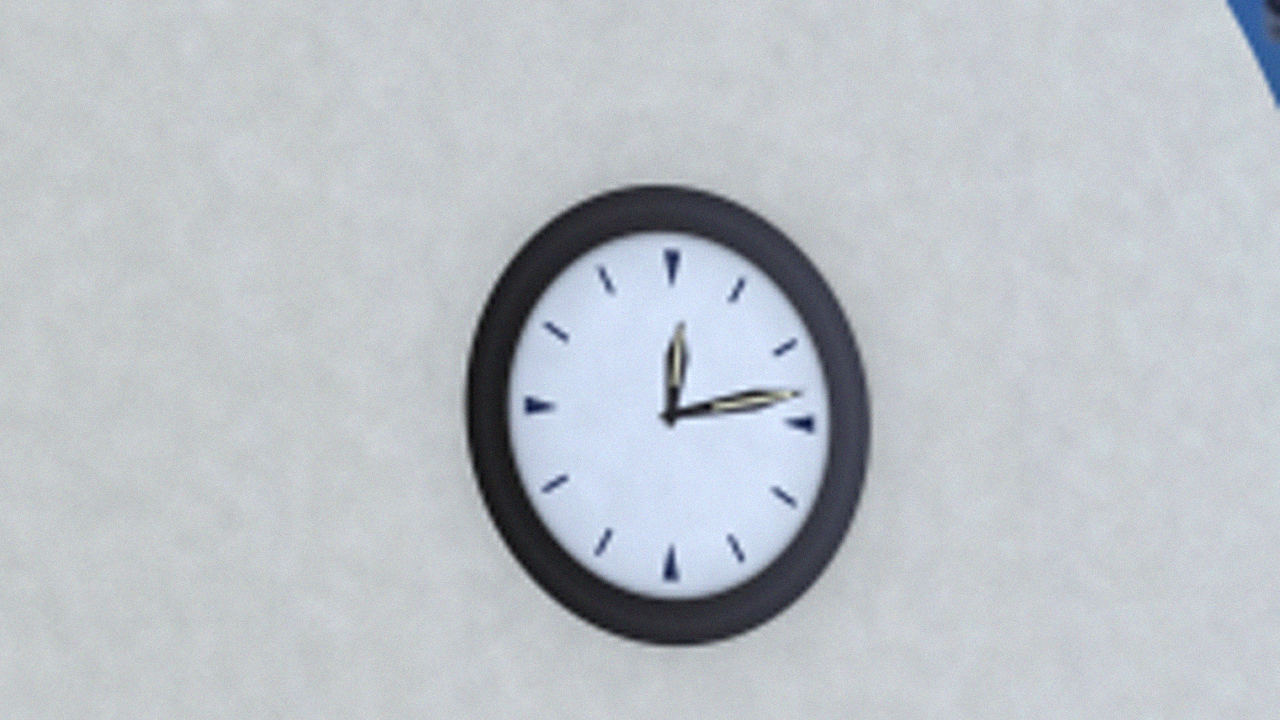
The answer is 12:13
